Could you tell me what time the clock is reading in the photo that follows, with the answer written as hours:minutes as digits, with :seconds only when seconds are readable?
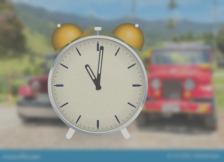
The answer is 11:01
